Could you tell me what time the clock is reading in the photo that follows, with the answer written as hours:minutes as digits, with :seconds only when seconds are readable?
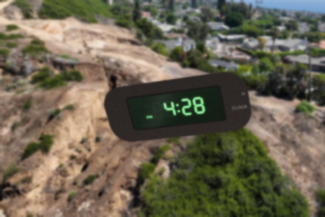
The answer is 4:28
